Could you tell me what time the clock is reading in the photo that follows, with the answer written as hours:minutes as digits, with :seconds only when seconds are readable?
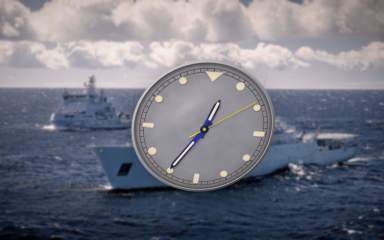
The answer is 12:35:09
